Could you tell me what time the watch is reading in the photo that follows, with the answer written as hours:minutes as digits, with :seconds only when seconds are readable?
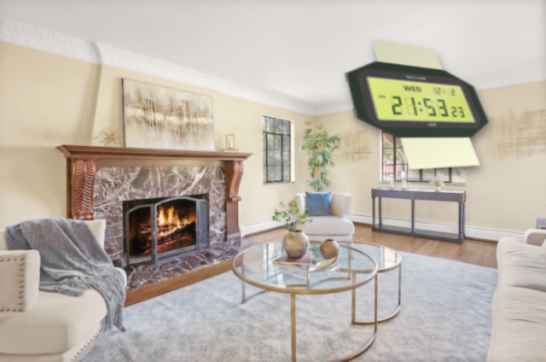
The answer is 21:53:23
